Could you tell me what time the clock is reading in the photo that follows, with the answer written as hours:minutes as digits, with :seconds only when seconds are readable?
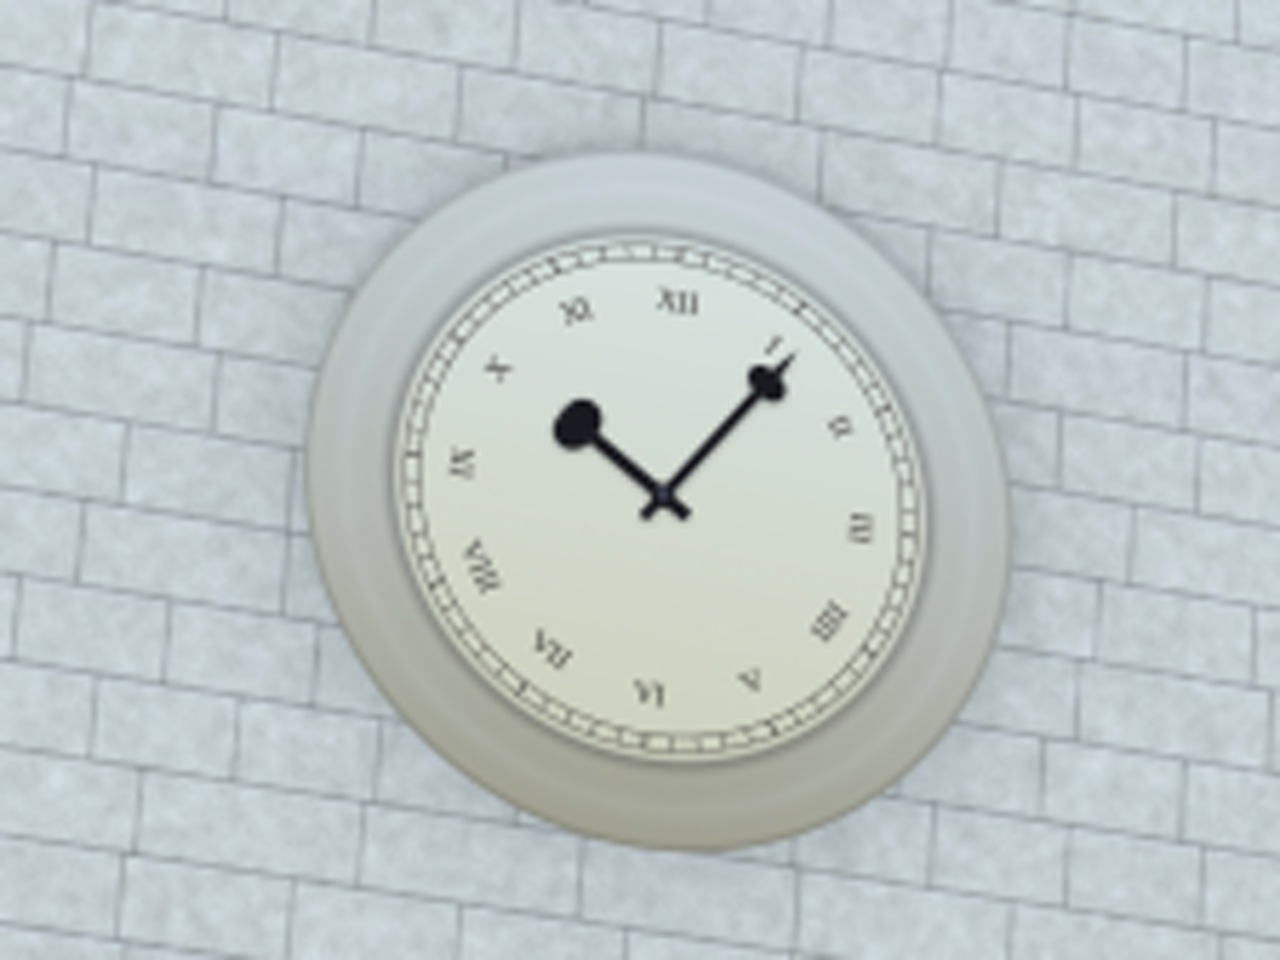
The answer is 10:06
